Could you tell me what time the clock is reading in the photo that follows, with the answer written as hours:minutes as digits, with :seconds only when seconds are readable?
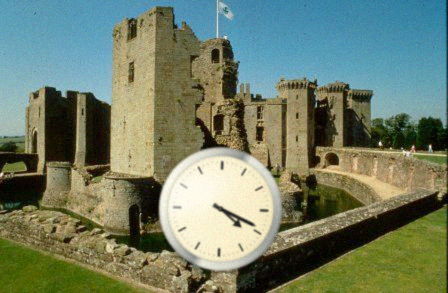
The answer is 4:19
